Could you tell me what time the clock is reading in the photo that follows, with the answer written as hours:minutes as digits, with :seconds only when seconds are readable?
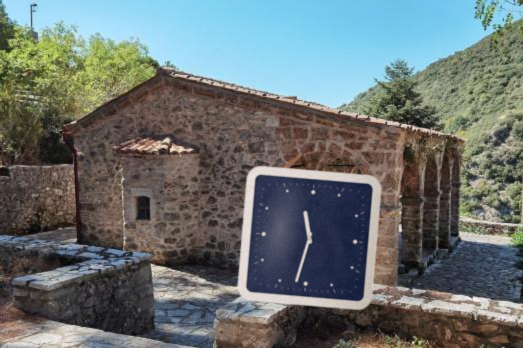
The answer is 11:32
